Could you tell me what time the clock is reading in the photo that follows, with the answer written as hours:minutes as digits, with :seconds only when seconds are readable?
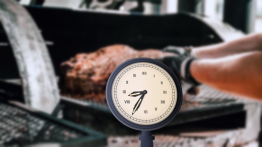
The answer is 8:35
